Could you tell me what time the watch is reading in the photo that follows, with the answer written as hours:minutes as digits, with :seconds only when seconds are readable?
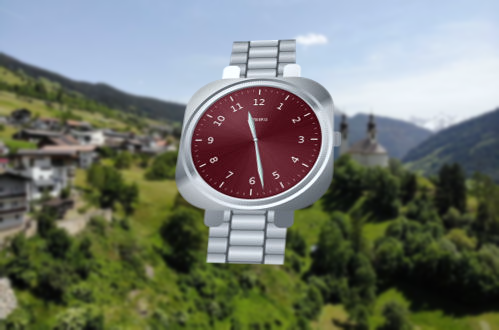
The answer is 11:28
